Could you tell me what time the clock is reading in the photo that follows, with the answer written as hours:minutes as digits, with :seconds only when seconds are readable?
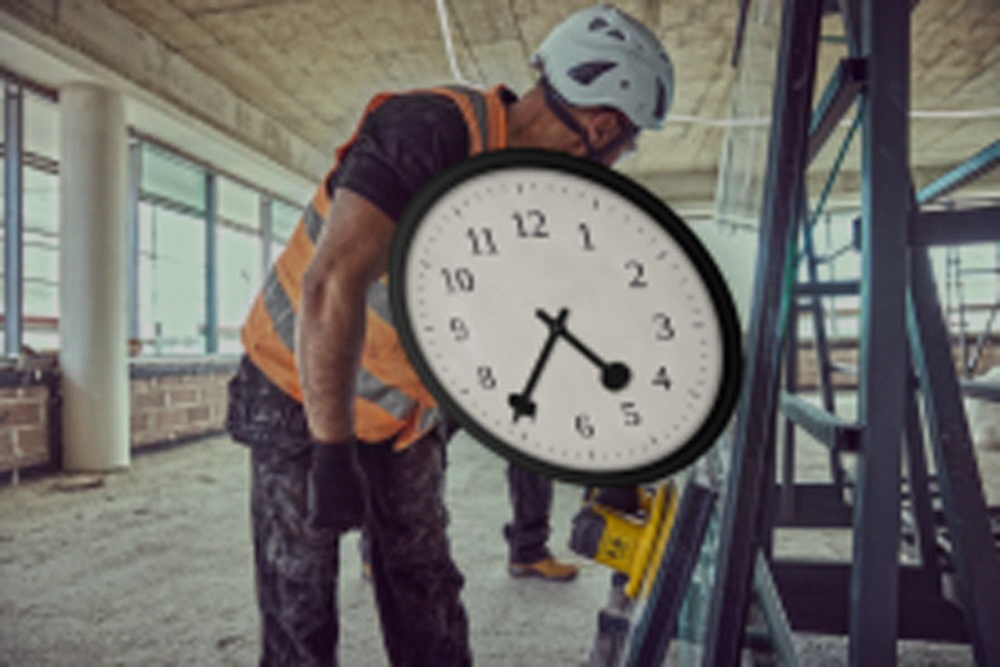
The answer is 4:36
